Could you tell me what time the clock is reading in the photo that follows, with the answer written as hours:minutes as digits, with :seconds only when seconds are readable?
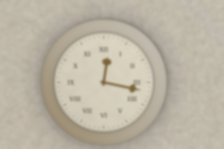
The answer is 12:17
